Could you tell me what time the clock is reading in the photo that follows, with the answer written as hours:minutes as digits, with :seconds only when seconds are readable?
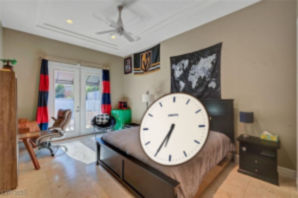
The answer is 6:35
